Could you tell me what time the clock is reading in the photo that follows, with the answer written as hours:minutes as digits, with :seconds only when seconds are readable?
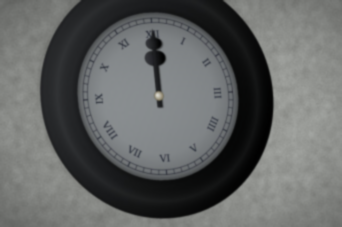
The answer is 12:00
